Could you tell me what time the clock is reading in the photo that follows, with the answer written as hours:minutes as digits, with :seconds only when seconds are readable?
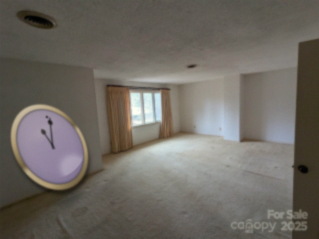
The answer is 11:01
